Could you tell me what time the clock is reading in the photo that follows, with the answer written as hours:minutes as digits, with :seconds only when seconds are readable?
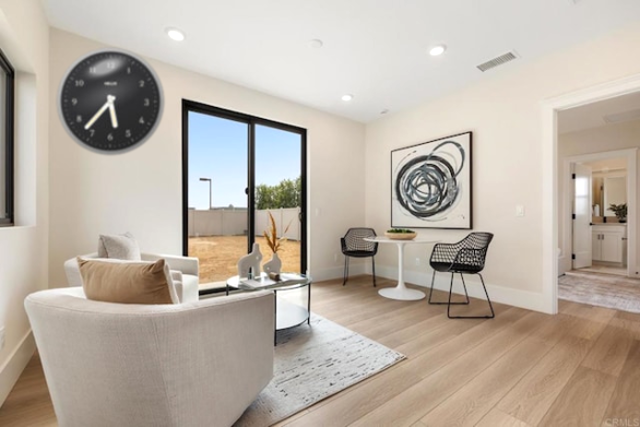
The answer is 5:37
